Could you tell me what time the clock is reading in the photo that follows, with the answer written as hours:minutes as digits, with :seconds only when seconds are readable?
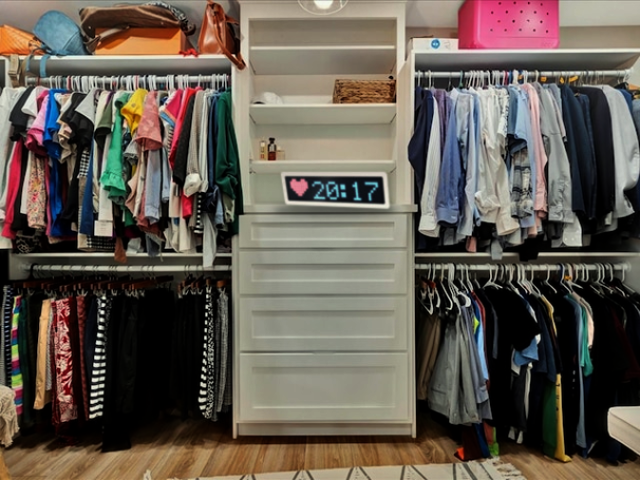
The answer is 20:17
